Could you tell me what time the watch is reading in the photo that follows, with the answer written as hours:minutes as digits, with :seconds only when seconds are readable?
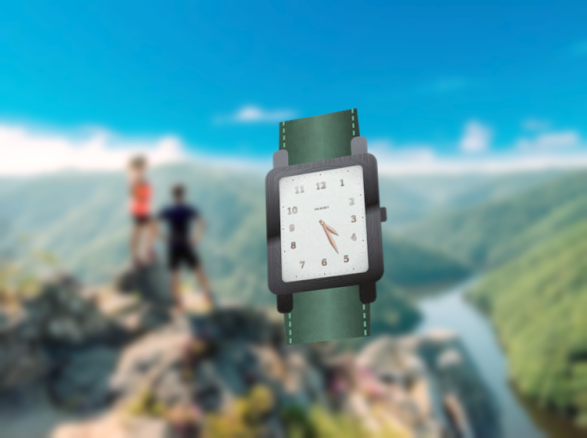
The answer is 4:26
